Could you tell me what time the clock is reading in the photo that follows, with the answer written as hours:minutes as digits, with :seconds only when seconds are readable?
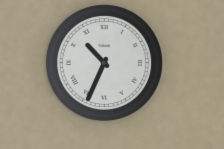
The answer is 10:34
